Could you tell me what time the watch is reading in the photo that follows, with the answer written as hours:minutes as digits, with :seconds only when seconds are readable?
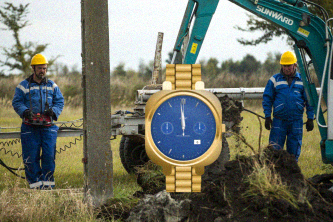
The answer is 11:59
